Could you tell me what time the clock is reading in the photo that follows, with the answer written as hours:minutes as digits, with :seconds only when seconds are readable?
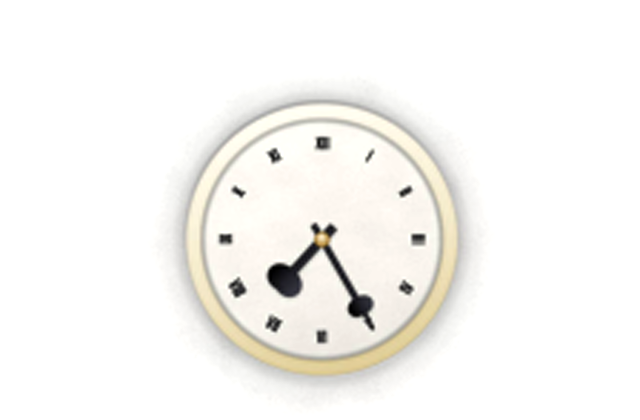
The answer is 7:25
